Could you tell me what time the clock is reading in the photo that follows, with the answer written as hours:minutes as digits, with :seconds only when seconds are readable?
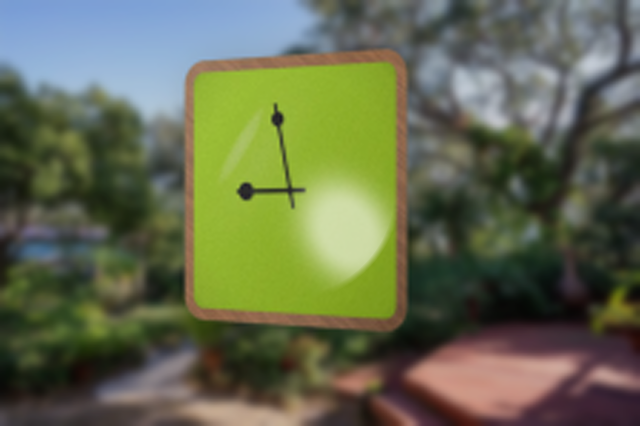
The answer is 8:58
